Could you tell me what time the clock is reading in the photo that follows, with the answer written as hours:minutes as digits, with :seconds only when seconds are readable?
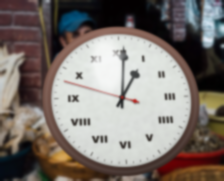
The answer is 1:00:48
